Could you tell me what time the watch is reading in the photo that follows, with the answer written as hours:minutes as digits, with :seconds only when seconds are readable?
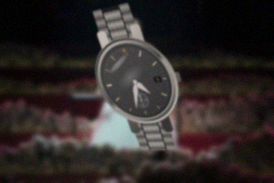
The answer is 4:33
